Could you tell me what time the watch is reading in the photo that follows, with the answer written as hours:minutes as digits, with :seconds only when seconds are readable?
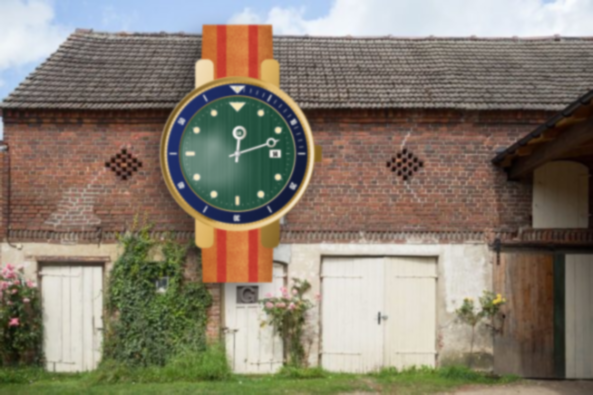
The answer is 12:12
